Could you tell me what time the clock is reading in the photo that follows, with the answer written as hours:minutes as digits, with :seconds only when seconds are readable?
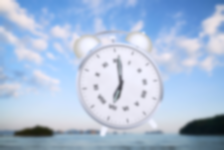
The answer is 7:01
